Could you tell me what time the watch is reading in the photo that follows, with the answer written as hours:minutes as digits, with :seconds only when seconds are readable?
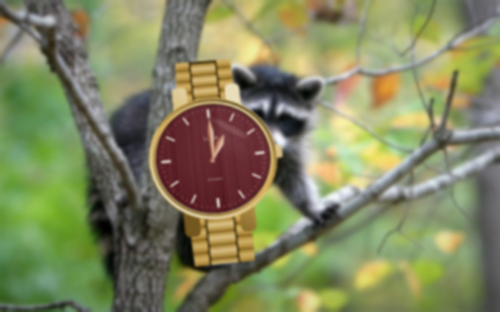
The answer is 1:00
